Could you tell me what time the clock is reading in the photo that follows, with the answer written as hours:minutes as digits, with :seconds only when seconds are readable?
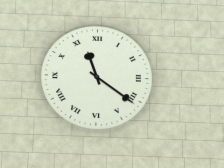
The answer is 11:21
